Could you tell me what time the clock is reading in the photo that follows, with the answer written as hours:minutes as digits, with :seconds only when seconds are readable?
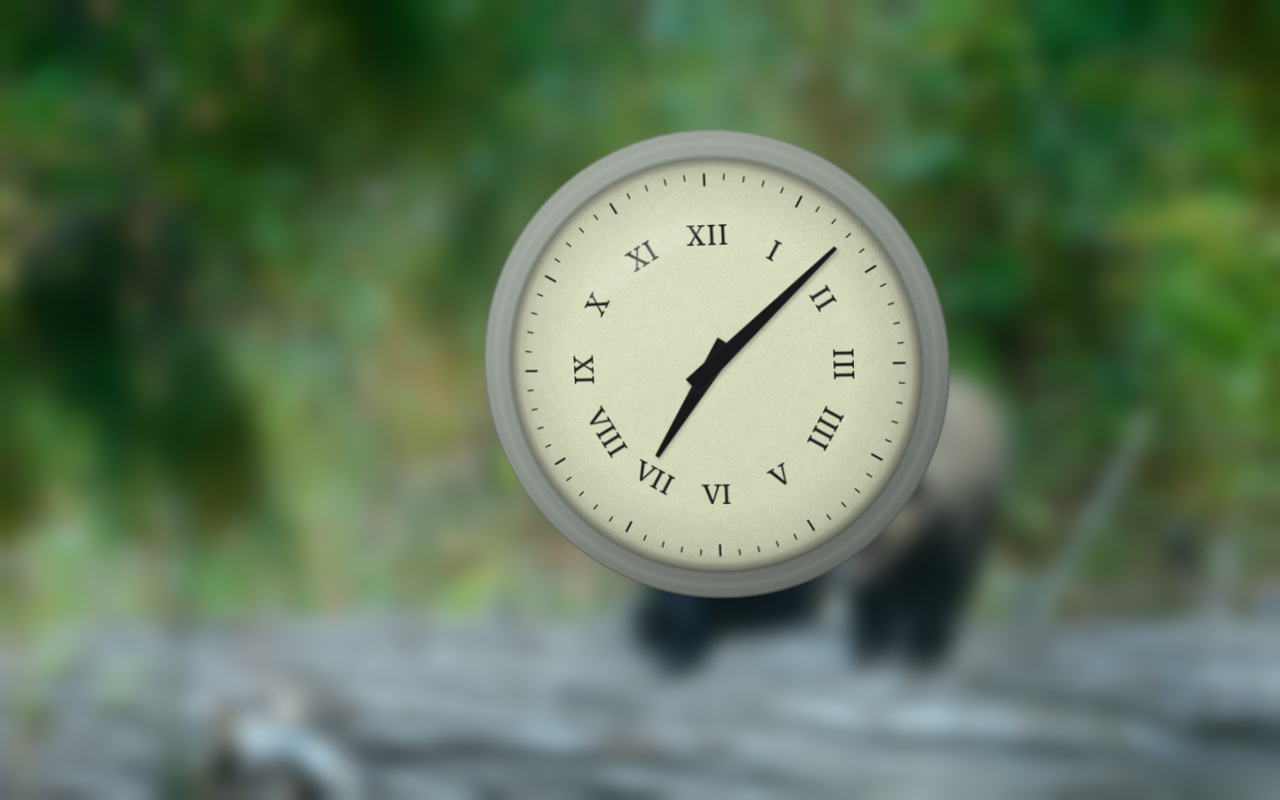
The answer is 7:08
